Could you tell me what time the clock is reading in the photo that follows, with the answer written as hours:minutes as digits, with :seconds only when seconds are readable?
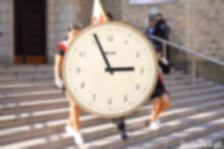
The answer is 2:56
